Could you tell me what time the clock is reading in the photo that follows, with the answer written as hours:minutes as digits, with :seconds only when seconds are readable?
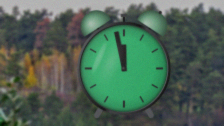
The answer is 11:58
